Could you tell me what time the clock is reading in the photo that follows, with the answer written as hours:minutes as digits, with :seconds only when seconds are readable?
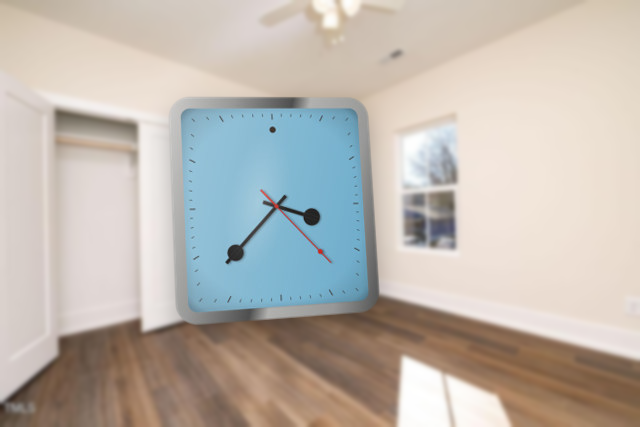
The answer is 3:37:23
